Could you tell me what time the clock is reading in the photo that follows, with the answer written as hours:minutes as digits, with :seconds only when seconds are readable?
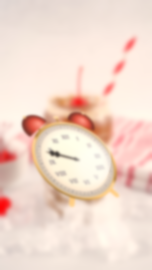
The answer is 9:49
